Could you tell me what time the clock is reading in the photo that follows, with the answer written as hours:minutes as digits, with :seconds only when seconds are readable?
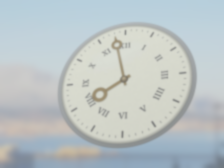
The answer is 7:58
